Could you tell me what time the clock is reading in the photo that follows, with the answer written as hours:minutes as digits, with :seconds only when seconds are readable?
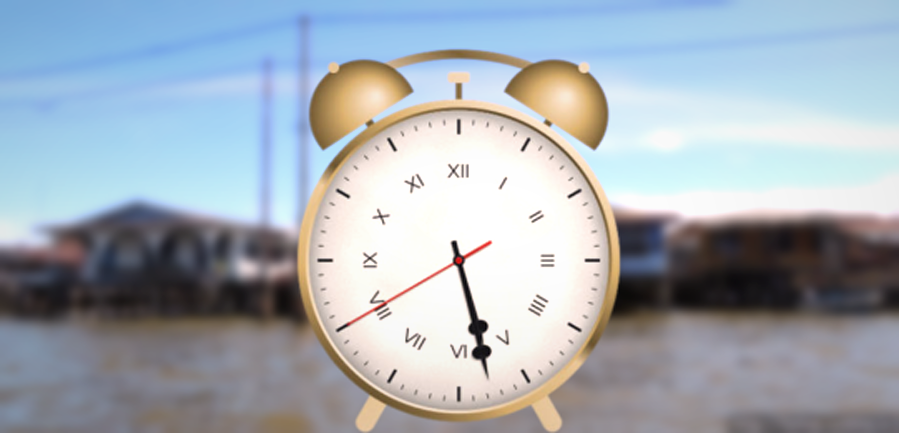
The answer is 5:27:40
